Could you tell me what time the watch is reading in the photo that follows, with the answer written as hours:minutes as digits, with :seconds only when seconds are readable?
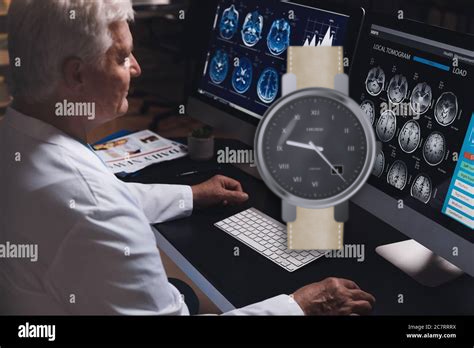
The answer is 9:23
